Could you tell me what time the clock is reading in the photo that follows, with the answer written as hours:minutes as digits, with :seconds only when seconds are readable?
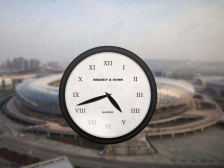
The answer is 4:42
